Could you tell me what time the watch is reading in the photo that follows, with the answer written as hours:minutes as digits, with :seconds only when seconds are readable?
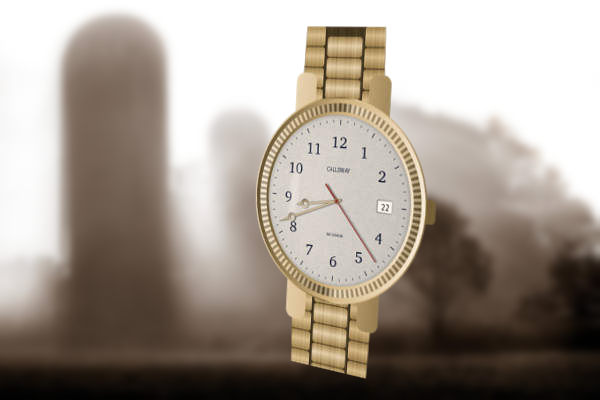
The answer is 8:41:23
